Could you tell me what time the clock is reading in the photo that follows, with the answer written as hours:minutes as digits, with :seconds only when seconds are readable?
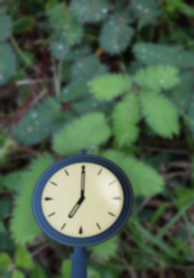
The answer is 7:00
